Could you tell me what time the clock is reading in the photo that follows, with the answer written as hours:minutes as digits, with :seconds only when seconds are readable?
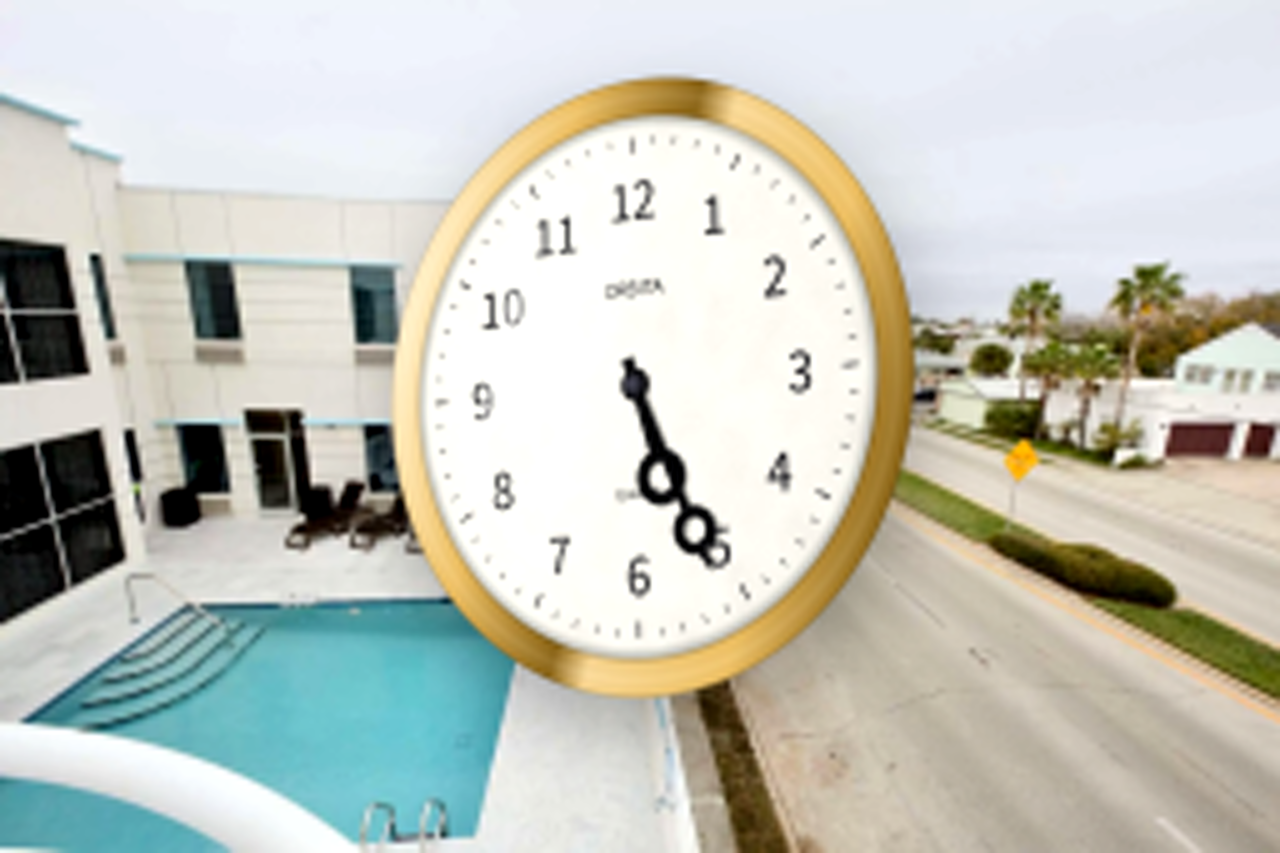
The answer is 5:26
